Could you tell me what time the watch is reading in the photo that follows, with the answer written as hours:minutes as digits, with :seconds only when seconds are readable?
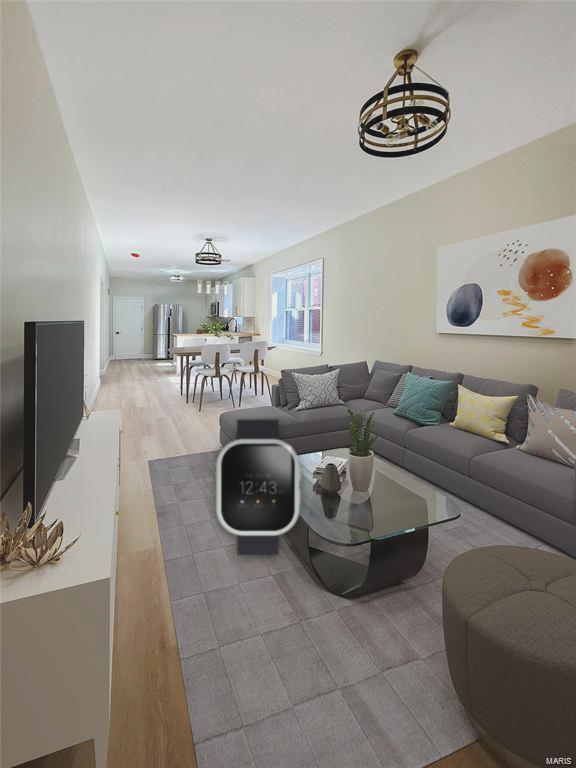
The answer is 12:43
